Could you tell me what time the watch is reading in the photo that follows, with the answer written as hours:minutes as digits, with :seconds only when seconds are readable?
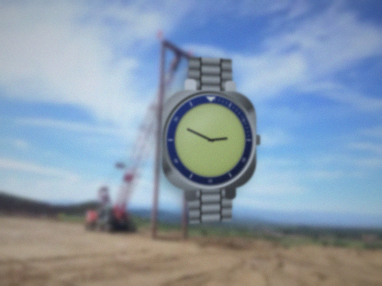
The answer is 2:49
